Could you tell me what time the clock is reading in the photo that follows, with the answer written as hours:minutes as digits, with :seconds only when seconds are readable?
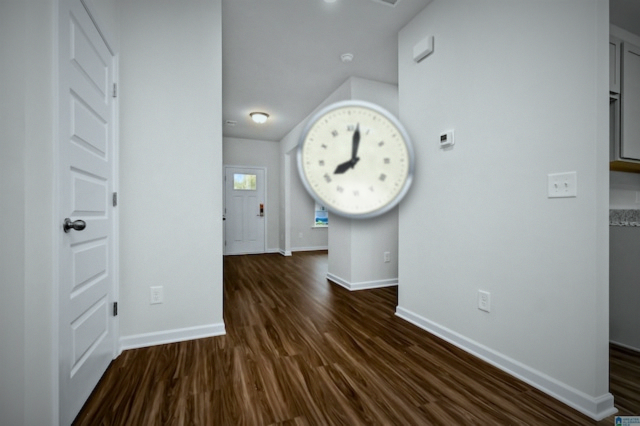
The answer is 8:02
